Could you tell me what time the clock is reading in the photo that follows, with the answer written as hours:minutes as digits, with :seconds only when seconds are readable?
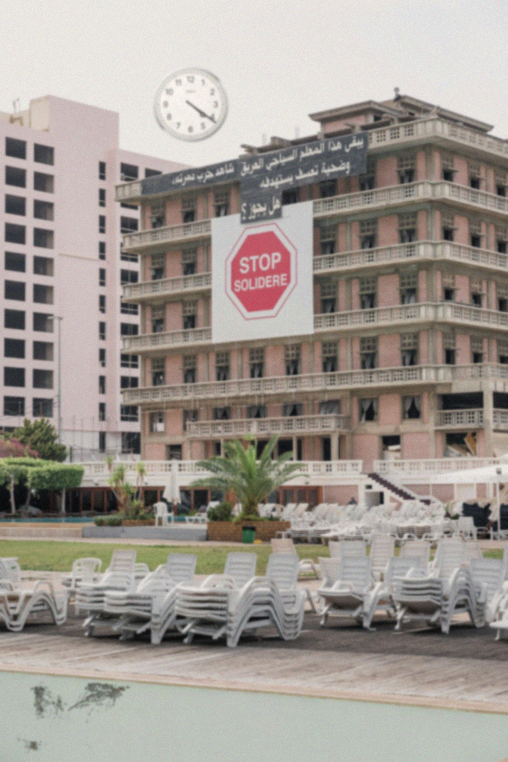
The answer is 4:21
